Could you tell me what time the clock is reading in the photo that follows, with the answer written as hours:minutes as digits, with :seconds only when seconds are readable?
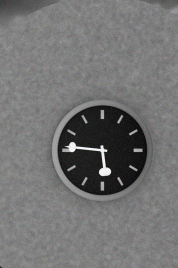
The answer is 5:46
